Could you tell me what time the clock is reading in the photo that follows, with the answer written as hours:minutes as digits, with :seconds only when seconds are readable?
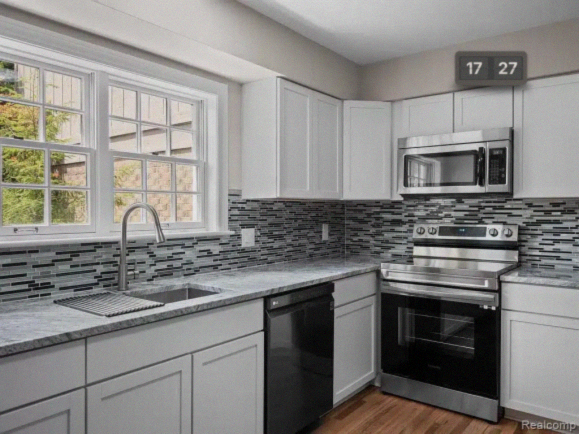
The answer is 17:27
